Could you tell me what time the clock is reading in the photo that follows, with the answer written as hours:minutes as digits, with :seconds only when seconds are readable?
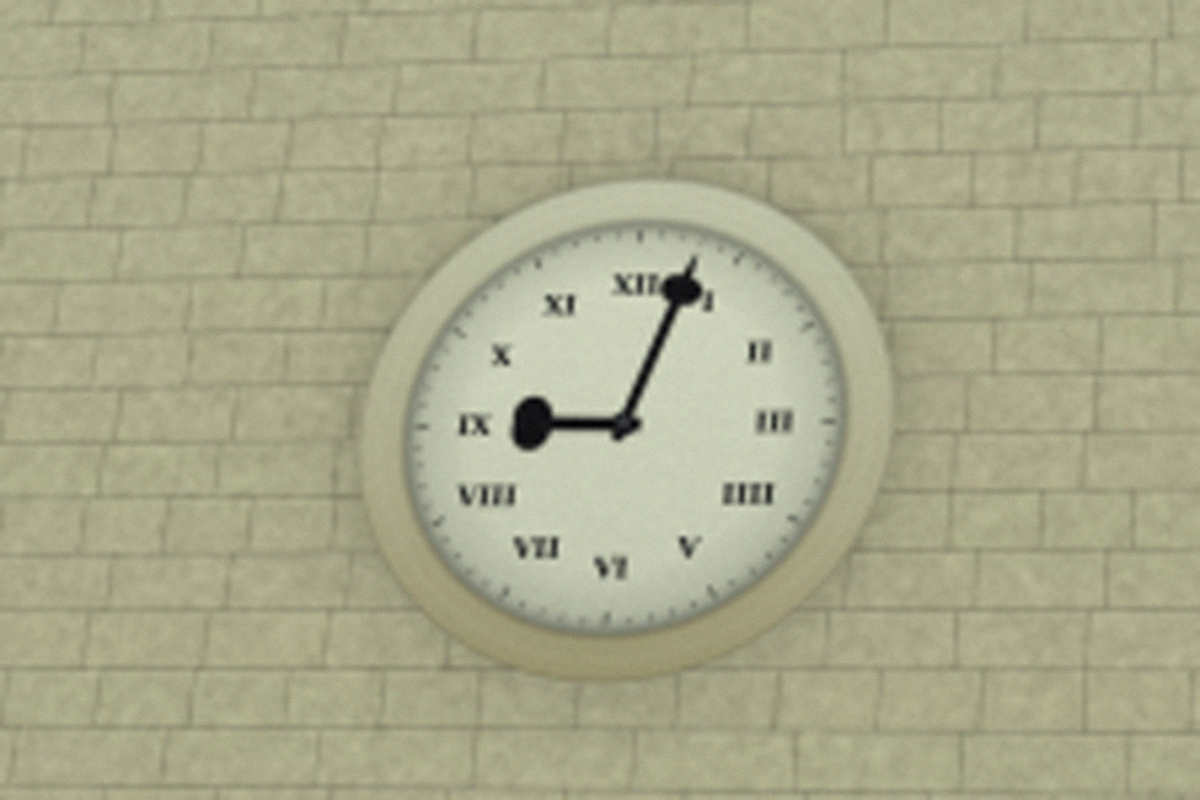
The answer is 9:03
